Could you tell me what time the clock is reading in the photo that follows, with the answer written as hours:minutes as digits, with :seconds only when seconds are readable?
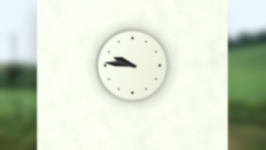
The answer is 9:46
